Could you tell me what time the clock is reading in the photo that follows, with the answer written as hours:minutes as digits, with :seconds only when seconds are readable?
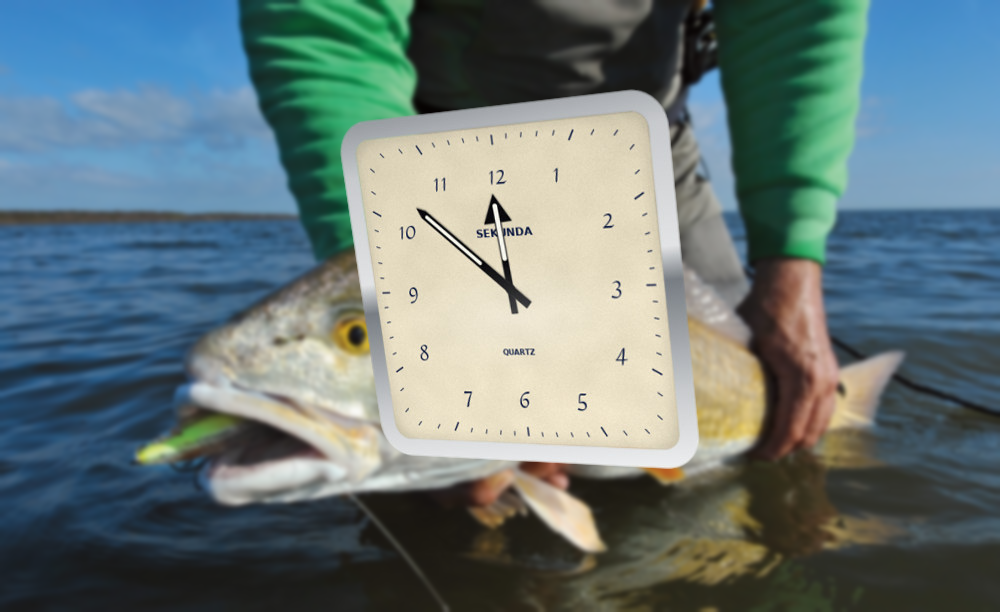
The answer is 11:52
